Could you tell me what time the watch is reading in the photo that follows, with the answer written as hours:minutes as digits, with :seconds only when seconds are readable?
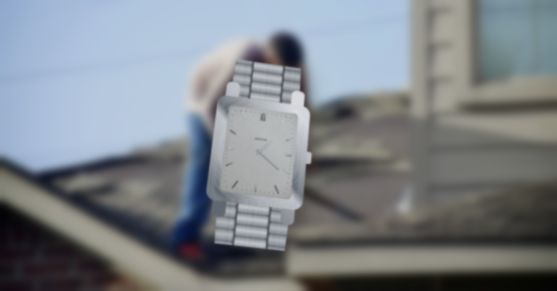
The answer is 1:21
